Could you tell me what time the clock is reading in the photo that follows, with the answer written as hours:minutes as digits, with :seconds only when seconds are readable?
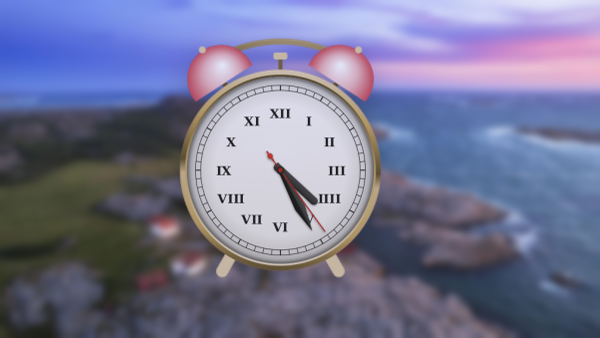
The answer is 4:25:24
